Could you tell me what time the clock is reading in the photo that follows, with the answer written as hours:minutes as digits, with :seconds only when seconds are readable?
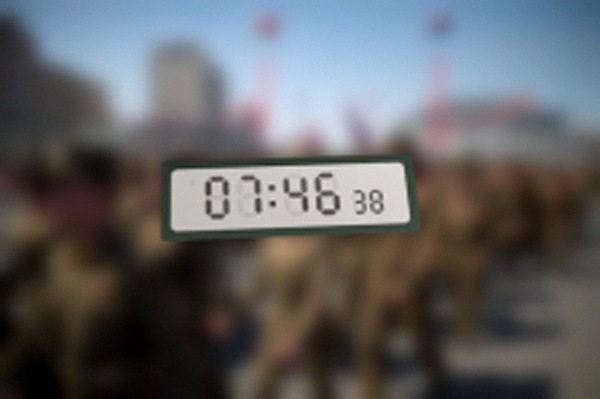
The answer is 7:46:38
